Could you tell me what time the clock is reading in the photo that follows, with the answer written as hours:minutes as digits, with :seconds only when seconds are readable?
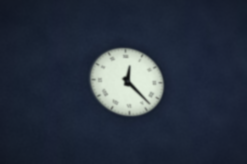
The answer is 12:23
